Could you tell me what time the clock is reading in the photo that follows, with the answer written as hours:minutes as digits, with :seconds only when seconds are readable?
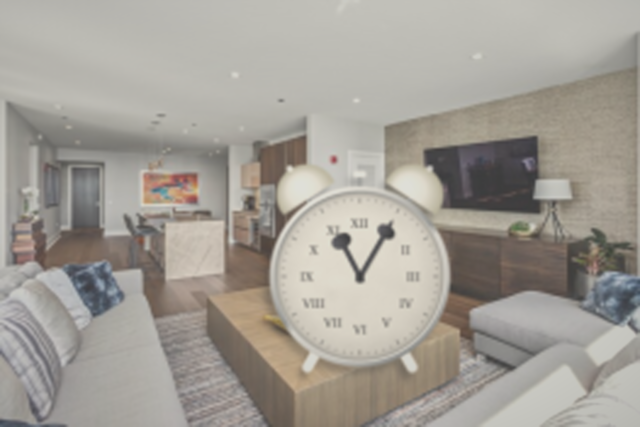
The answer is 11:05
